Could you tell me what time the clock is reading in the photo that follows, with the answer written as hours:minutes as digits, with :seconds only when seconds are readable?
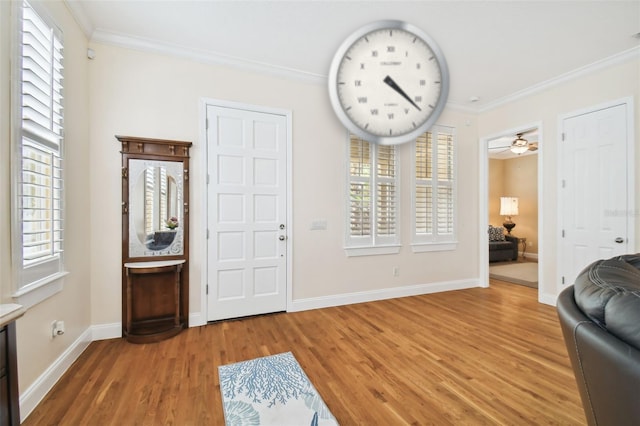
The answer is 4:22
